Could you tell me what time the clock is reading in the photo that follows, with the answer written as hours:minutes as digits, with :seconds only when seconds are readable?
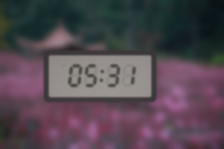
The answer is 5:31
